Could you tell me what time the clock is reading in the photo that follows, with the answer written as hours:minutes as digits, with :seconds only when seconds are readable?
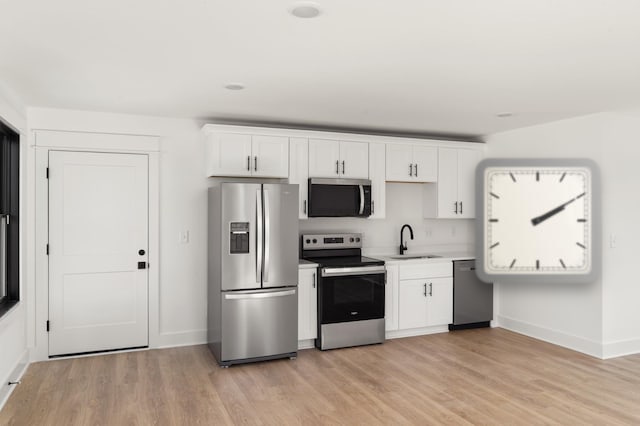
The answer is 2:10
